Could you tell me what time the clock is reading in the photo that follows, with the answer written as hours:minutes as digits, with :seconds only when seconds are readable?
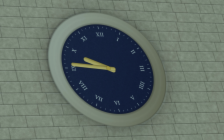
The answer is 9:46
